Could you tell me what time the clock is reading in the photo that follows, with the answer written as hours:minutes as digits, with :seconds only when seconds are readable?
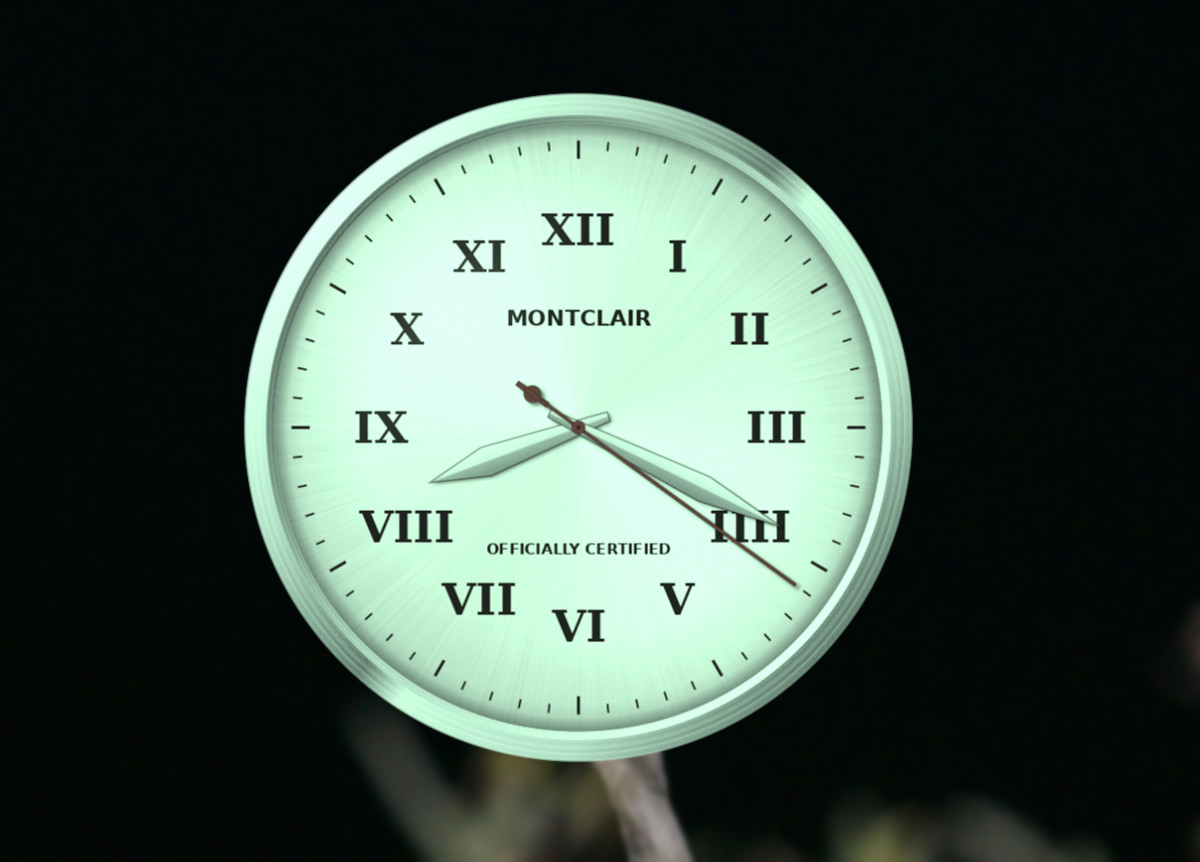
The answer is 8:19:21
